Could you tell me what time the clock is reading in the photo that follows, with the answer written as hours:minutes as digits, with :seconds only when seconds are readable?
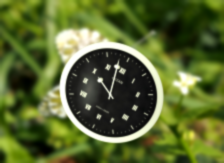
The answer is 9:58
